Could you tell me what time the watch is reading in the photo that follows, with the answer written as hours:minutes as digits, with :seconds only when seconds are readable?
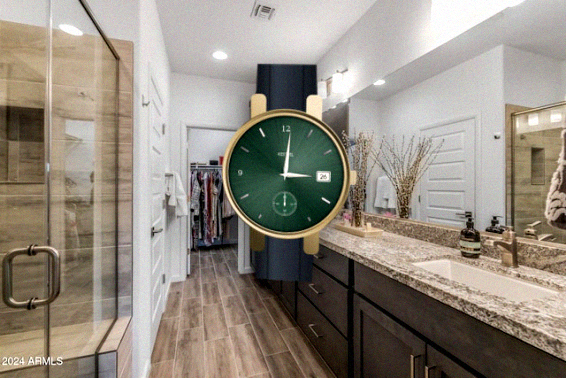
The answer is 3:01
